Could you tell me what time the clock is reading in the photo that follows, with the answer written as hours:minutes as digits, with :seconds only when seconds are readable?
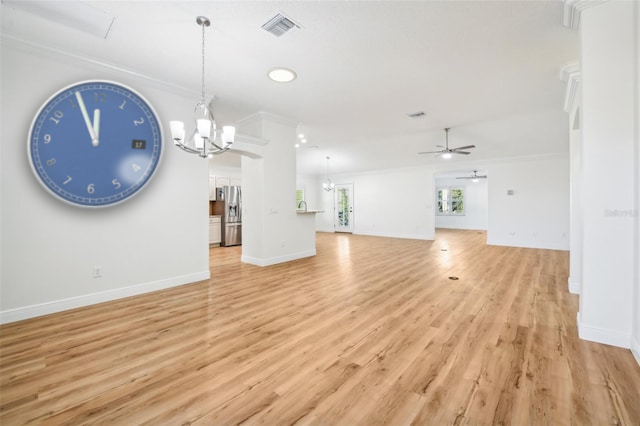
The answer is 11:56
